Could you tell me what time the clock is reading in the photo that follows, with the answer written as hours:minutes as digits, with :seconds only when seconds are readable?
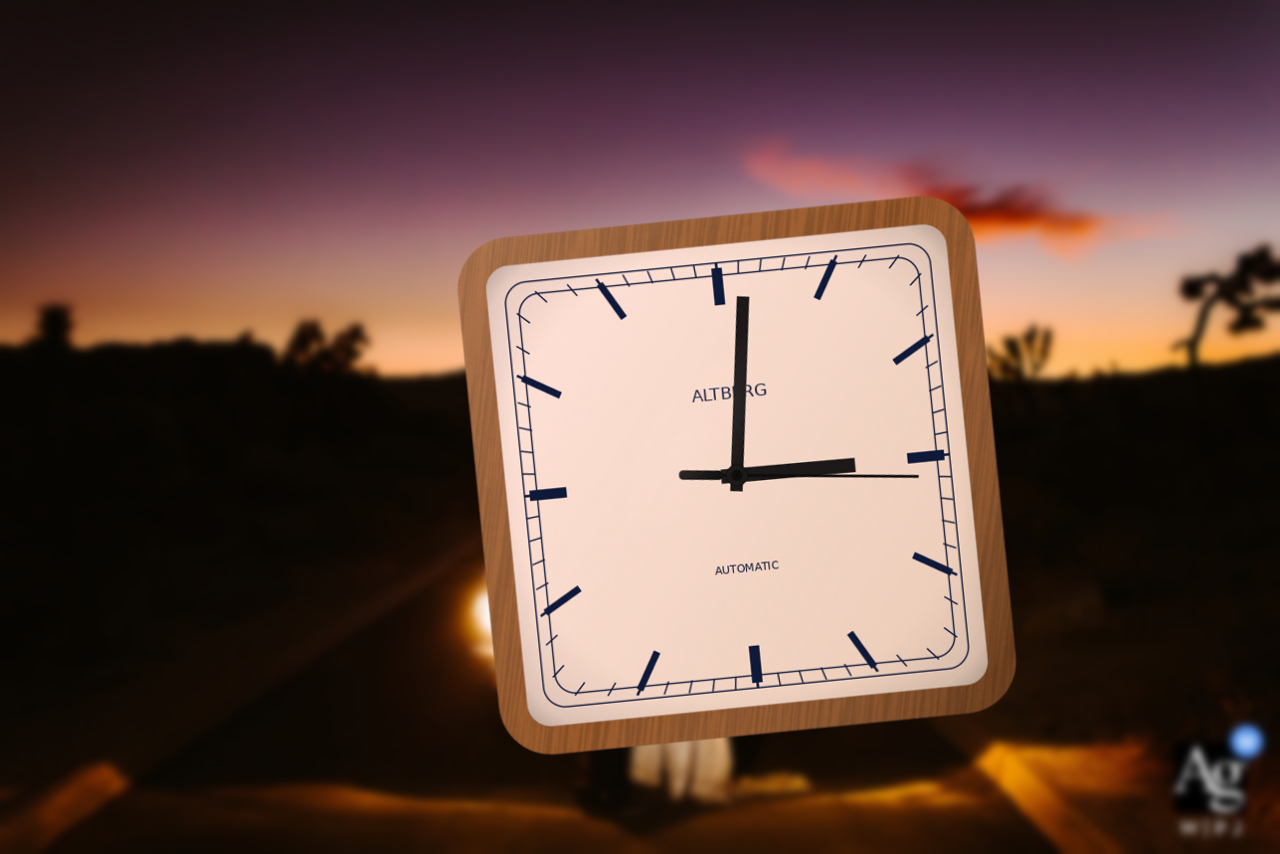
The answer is 3:01:16
